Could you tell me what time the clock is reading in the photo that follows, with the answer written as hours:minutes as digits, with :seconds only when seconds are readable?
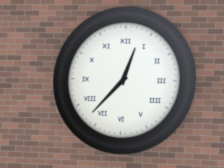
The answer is 12:37
